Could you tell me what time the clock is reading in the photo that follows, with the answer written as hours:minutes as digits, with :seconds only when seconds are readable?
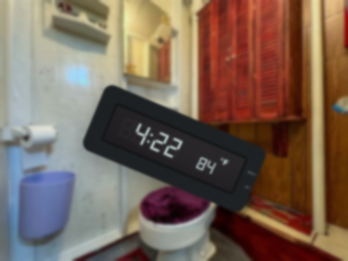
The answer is 4:22
